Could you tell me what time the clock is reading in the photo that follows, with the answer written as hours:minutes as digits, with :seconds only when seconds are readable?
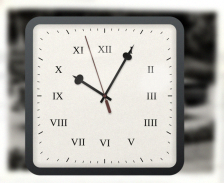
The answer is 10:04:57
